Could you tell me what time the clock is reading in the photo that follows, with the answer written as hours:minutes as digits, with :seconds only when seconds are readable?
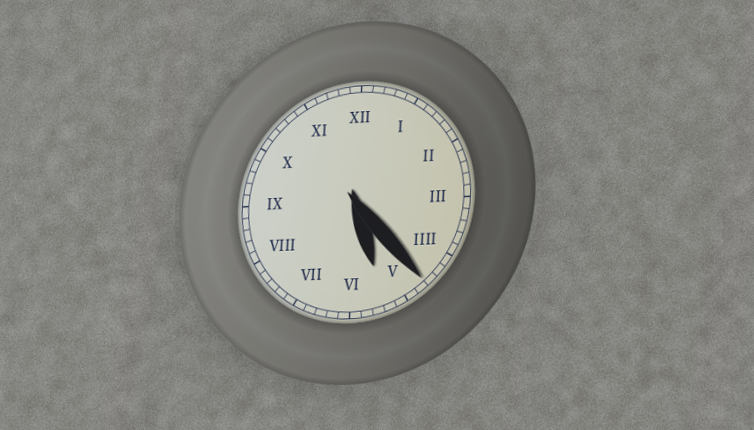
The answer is 5:23
